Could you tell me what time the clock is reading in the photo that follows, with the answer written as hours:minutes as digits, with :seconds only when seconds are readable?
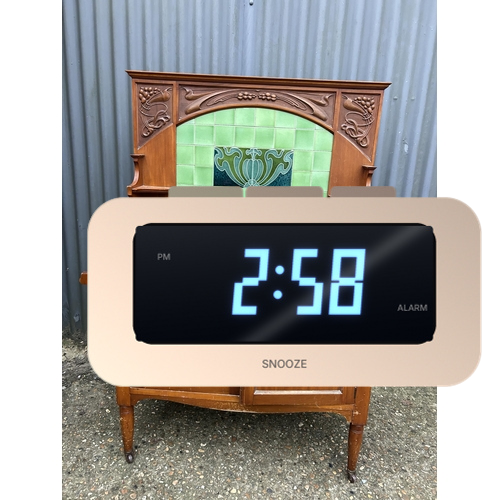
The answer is 2:58
